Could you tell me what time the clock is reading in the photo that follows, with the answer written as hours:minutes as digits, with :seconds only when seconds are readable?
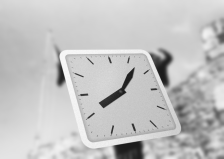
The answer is 8:07
